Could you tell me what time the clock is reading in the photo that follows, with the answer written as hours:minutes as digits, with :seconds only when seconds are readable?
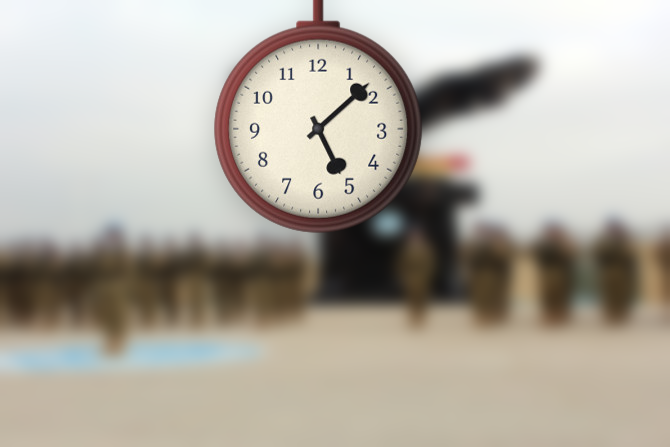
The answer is 5:08
